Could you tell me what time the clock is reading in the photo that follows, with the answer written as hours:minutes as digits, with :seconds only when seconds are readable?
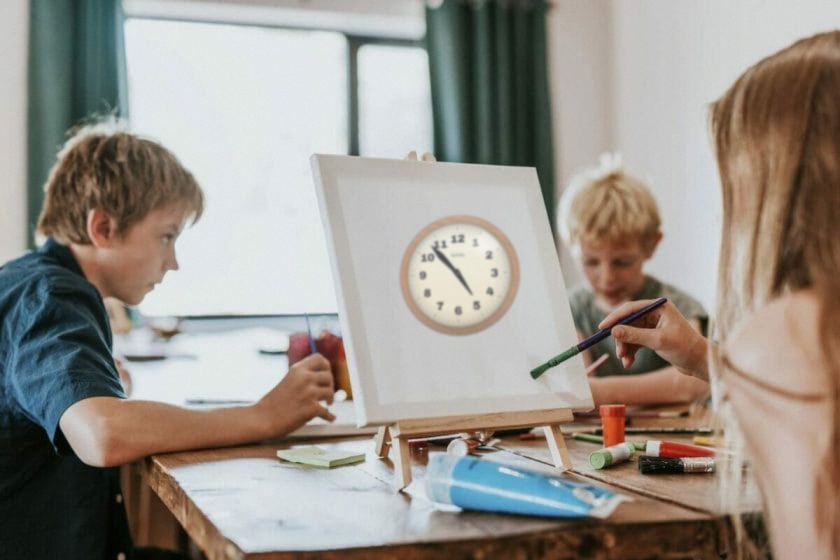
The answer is 4:53
